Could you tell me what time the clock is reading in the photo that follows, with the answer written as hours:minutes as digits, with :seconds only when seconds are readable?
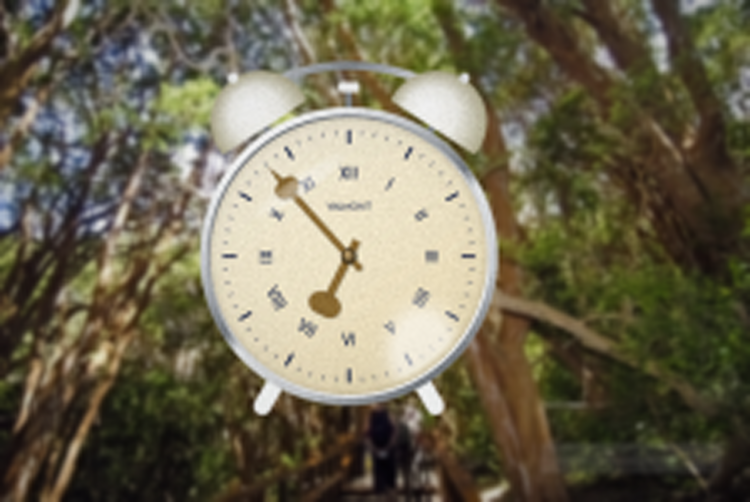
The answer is 6:53
